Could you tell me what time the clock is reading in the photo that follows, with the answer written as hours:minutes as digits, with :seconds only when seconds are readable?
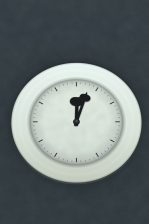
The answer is 12:03
